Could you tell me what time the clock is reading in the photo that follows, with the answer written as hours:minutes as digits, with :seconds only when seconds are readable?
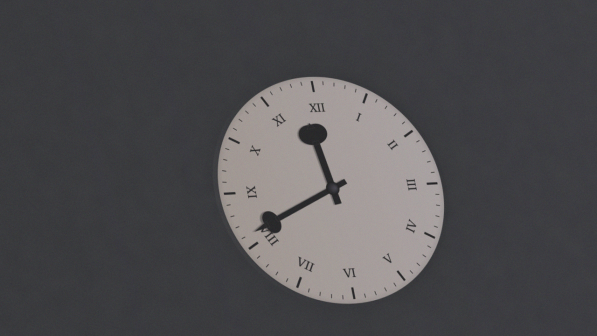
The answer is 11:41
